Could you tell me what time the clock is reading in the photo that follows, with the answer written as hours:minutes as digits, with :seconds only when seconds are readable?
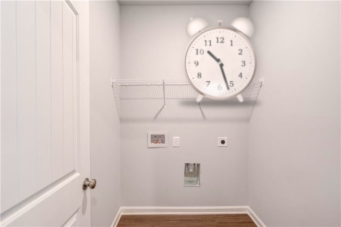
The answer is 10:27
